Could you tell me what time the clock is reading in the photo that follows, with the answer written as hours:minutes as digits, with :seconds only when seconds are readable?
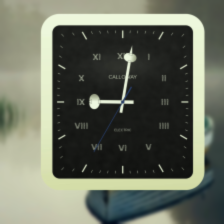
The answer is 9:01:35
